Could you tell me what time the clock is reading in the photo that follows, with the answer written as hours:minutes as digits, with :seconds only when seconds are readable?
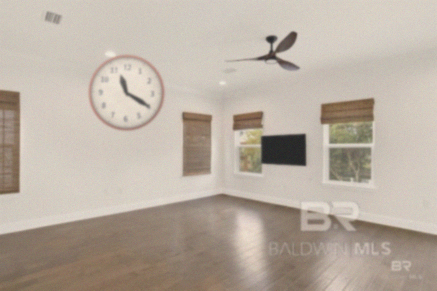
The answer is 11:20
